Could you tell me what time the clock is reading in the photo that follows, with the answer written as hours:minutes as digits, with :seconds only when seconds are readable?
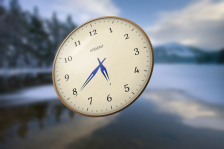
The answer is 5:39
